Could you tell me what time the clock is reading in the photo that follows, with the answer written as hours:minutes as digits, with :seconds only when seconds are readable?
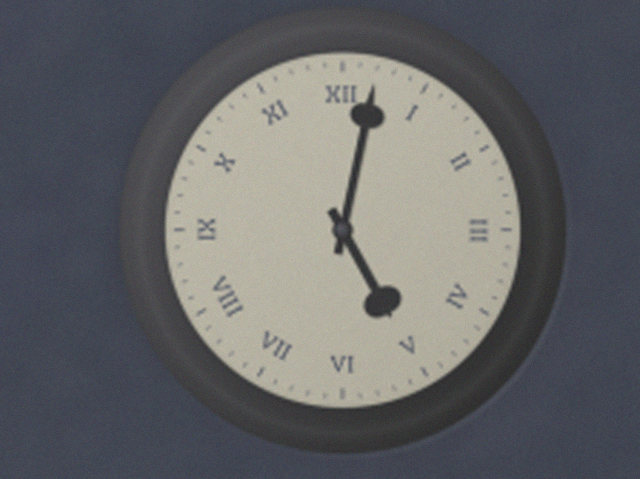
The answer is 5:02
